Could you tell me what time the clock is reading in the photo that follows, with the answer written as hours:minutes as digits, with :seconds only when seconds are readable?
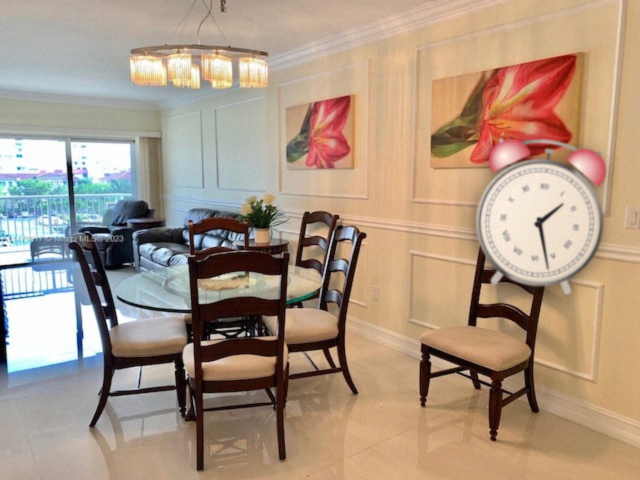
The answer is 1:27
